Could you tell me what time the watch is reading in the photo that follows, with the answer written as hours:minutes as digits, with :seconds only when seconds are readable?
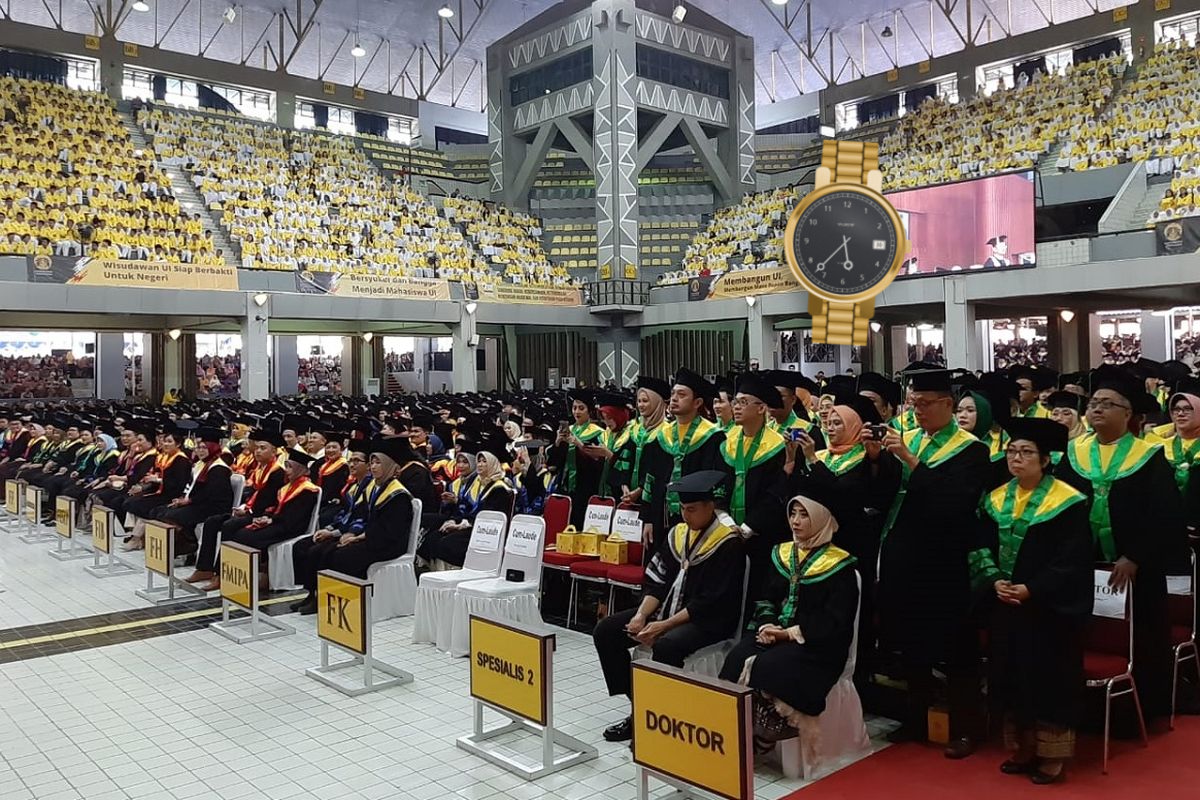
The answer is 5:37
